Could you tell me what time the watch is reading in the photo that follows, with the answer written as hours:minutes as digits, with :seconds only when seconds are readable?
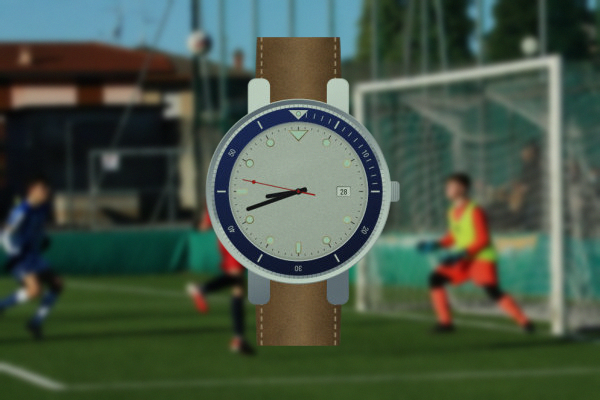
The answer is 8:41:47
